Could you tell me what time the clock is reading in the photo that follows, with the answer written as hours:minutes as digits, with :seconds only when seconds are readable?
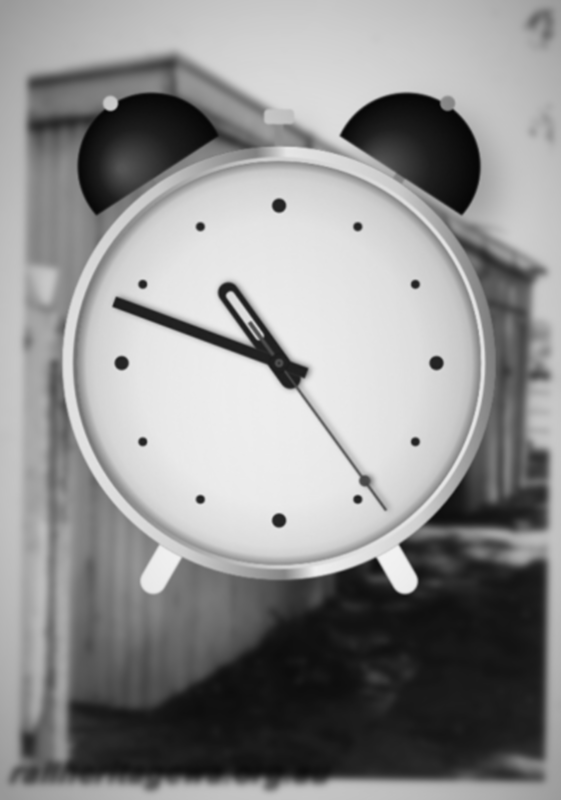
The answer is 10:48:24
